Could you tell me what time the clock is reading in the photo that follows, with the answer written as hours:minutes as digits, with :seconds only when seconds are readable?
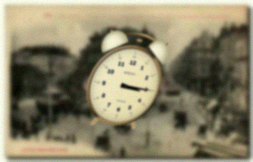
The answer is 3:15
